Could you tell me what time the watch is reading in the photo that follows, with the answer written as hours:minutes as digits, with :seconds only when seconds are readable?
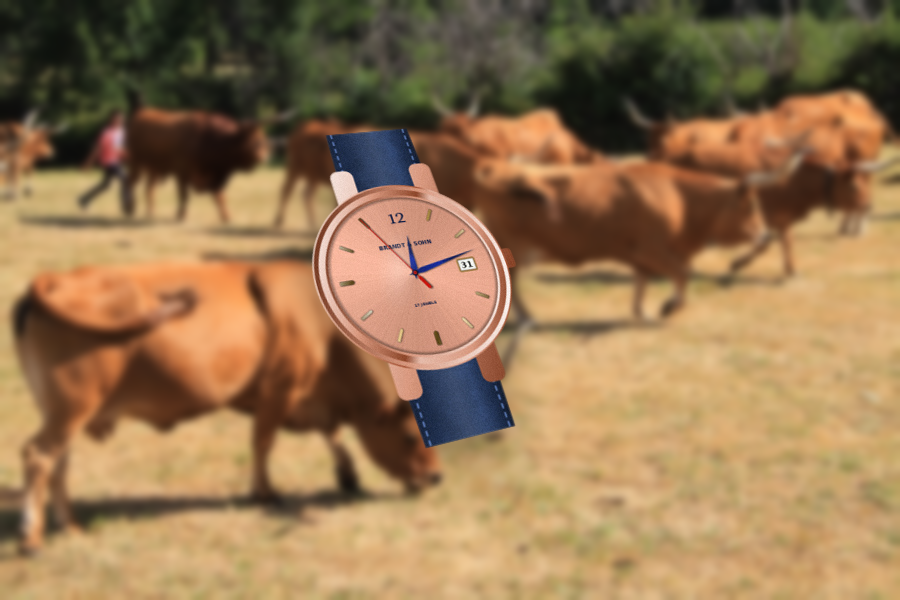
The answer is 12:12:55
